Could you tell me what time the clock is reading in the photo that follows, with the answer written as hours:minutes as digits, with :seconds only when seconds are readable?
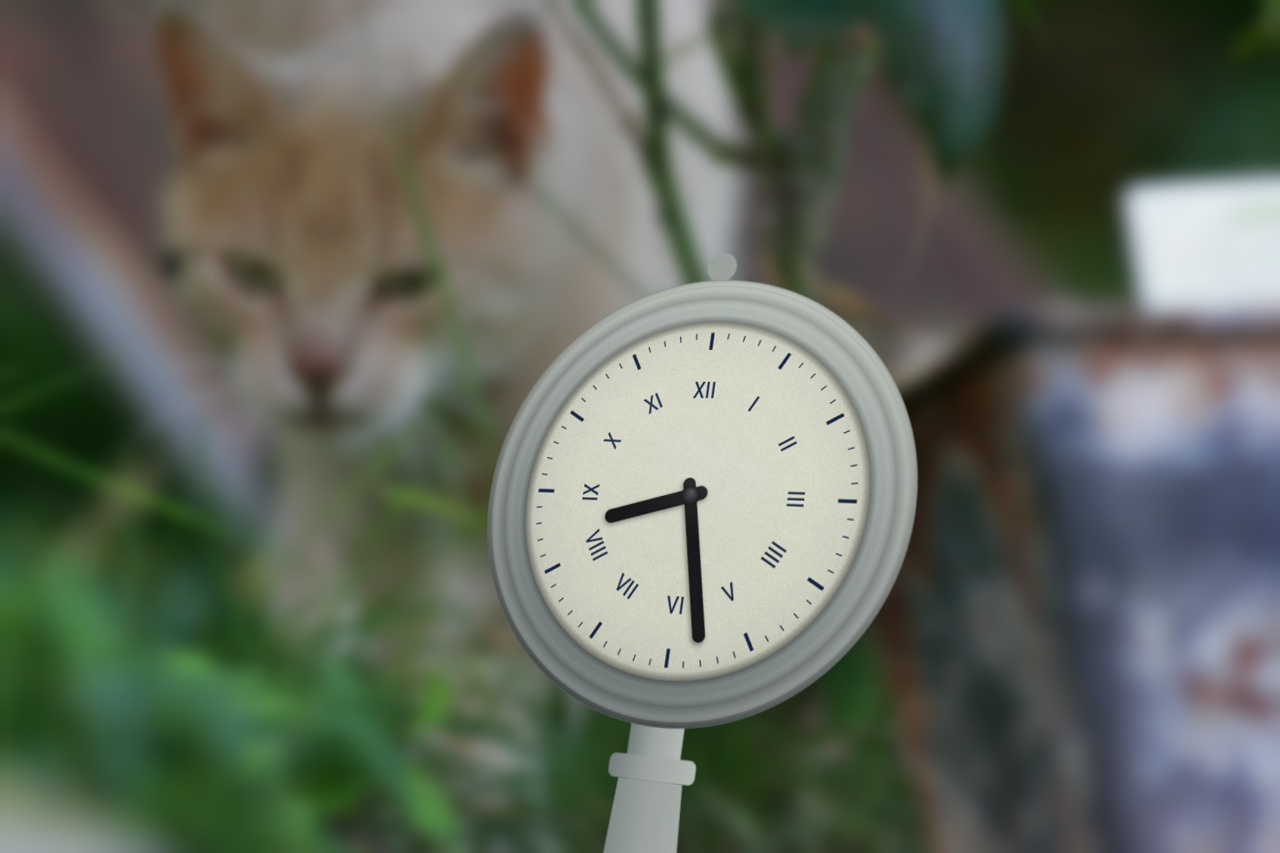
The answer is 8:28
